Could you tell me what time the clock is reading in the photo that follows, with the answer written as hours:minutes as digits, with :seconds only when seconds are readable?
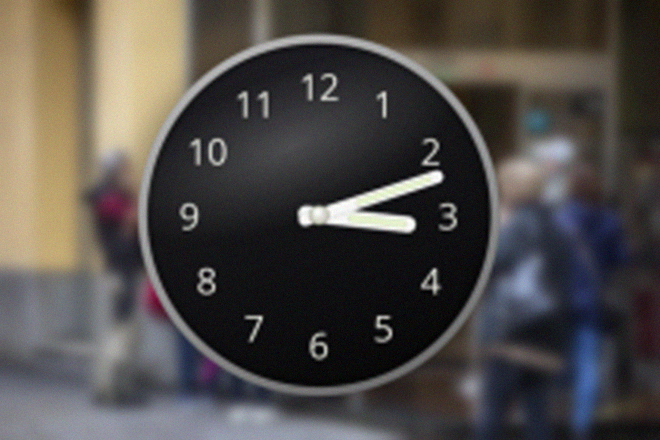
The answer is 3:12
